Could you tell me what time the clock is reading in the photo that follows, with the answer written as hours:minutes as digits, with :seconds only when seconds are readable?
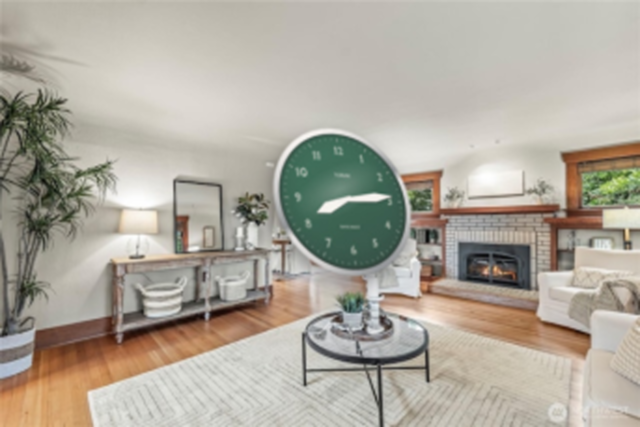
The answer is 8:14
